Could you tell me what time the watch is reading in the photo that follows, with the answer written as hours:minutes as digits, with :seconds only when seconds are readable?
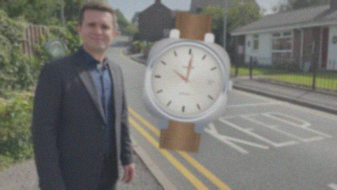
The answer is 10:01
